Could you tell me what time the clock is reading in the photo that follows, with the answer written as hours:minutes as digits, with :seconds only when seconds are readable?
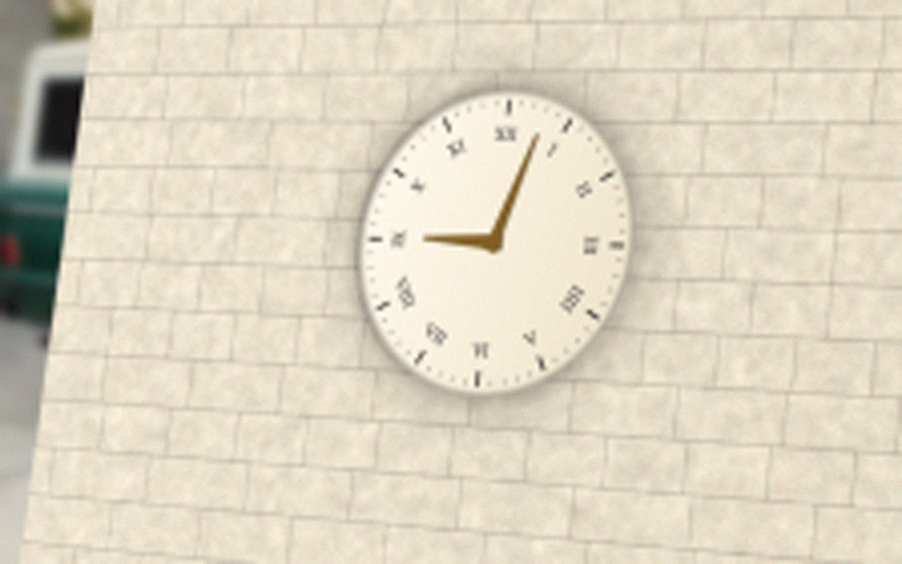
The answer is 9:03
